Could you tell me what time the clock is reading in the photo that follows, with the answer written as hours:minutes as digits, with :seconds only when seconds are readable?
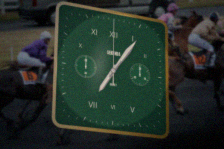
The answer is 7:06
